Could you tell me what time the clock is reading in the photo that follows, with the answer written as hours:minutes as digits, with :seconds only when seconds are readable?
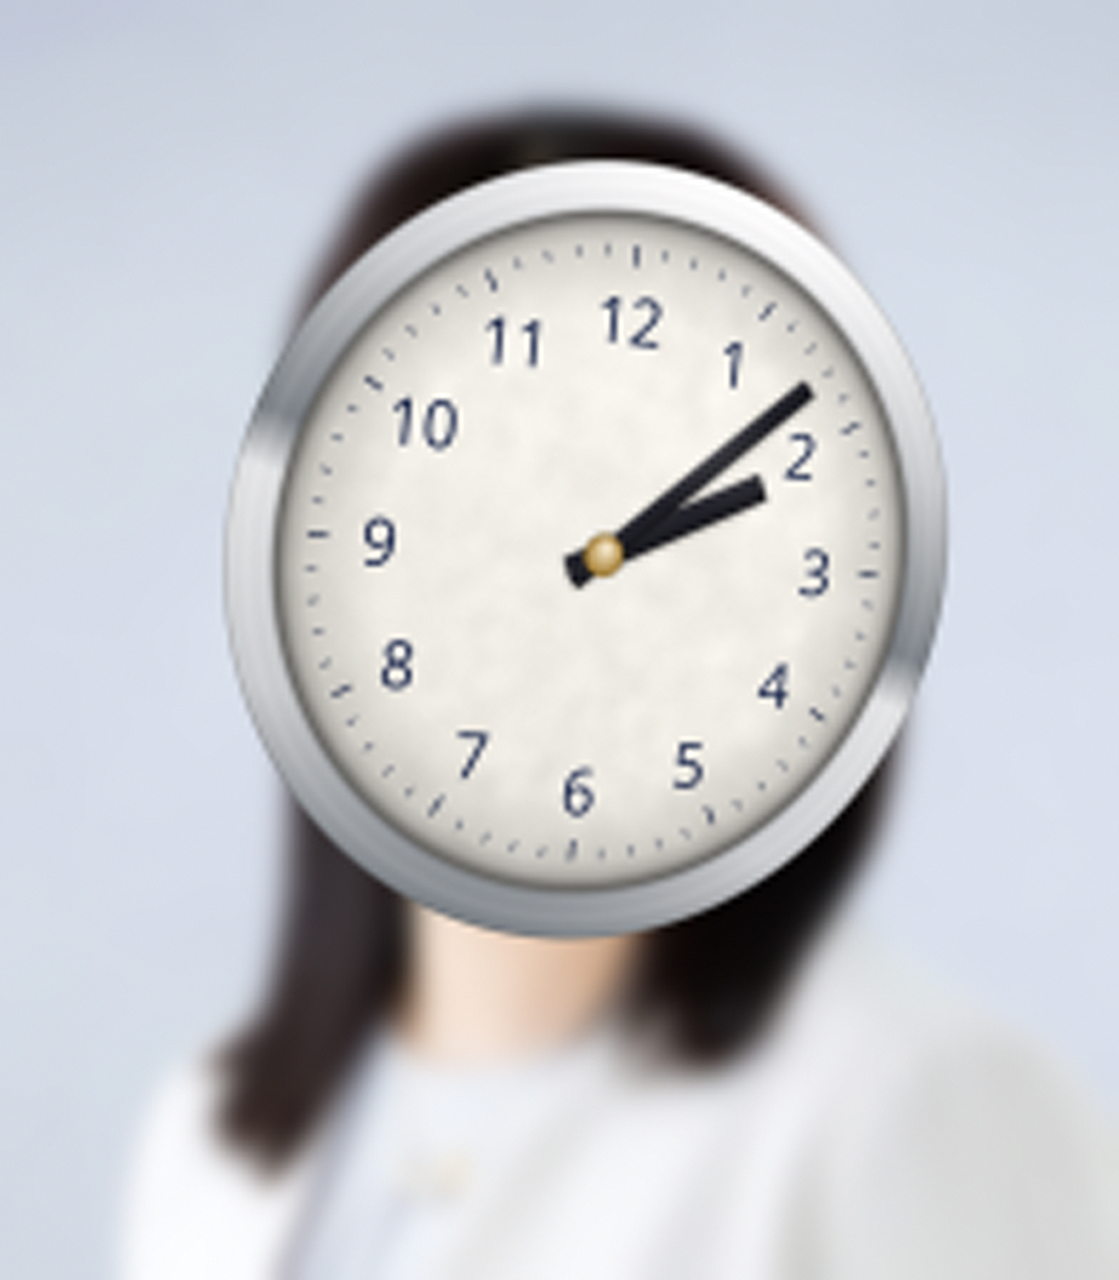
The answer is 2:08
